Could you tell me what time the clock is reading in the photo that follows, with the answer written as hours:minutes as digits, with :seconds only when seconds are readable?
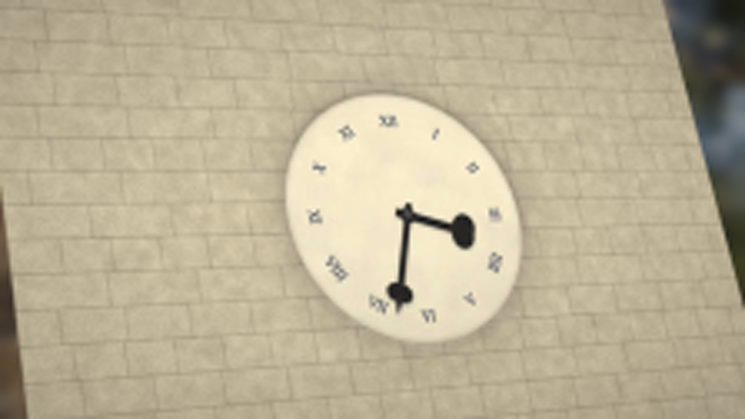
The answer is 3:33
